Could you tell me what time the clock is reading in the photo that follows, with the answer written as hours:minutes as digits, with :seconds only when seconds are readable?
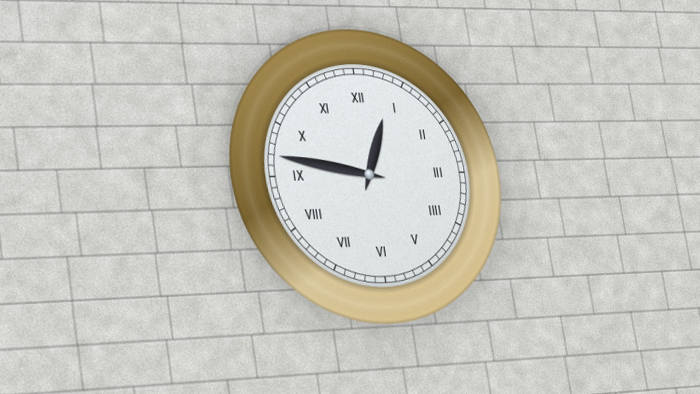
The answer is 12:47
